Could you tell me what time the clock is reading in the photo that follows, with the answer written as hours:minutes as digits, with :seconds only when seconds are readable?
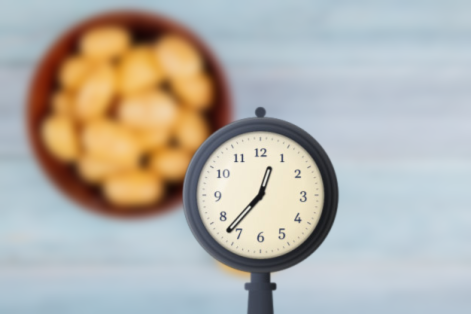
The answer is 12:37
